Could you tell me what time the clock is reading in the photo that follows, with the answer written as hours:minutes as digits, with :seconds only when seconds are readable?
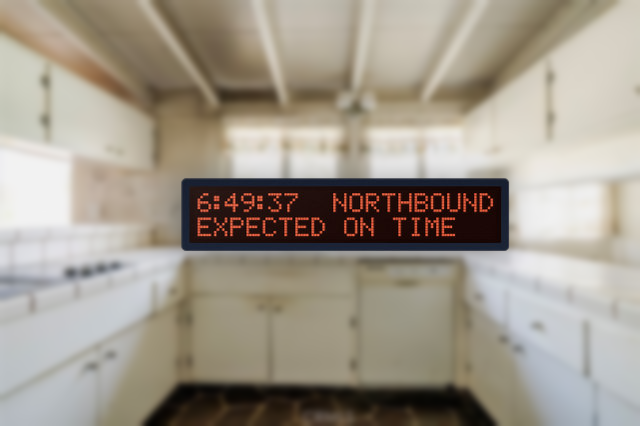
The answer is 6:49:37
